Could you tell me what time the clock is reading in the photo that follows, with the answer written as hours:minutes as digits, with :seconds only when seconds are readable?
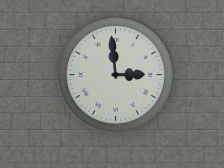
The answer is 2:59
